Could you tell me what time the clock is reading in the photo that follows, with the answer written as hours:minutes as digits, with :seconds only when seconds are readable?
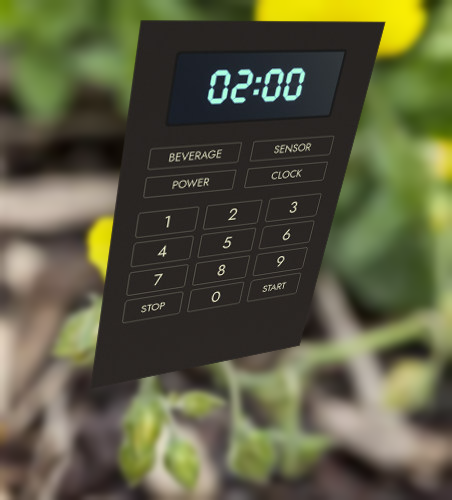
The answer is 2:00
